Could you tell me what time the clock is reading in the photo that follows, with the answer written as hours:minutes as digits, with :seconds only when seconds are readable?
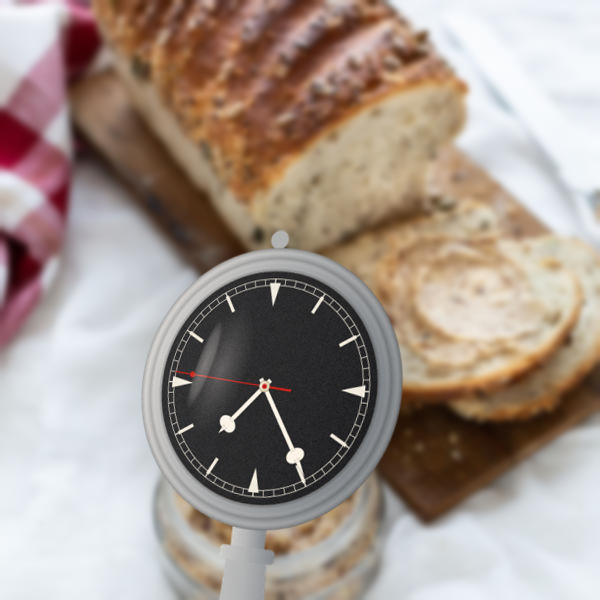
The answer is 7:24:46
